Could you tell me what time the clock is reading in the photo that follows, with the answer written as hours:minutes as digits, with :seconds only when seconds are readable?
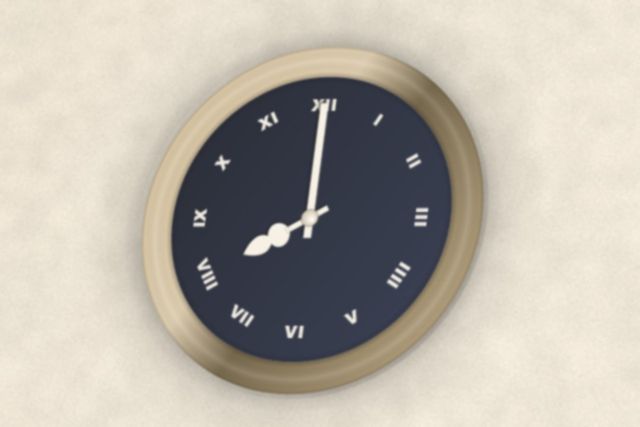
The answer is 8:00
